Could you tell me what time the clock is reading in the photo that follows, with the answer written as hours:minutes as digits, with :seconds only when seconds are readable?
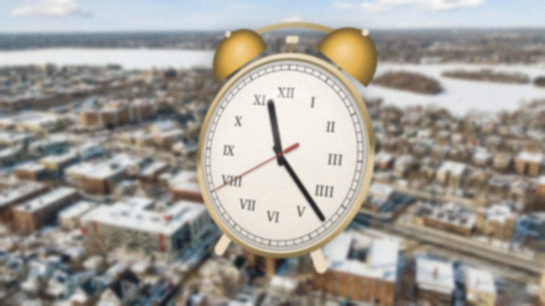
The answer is 11:22:40
